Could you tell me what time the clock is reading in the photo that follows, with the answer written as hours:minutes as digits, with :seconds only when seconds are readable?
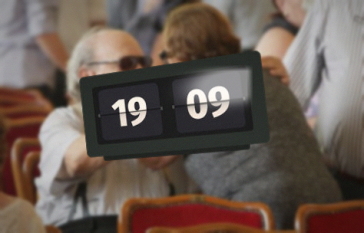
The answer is 19:09
